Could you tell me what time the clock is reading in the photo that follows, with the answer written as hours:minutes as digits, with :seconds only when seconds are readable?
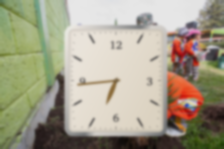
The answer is 6:44
